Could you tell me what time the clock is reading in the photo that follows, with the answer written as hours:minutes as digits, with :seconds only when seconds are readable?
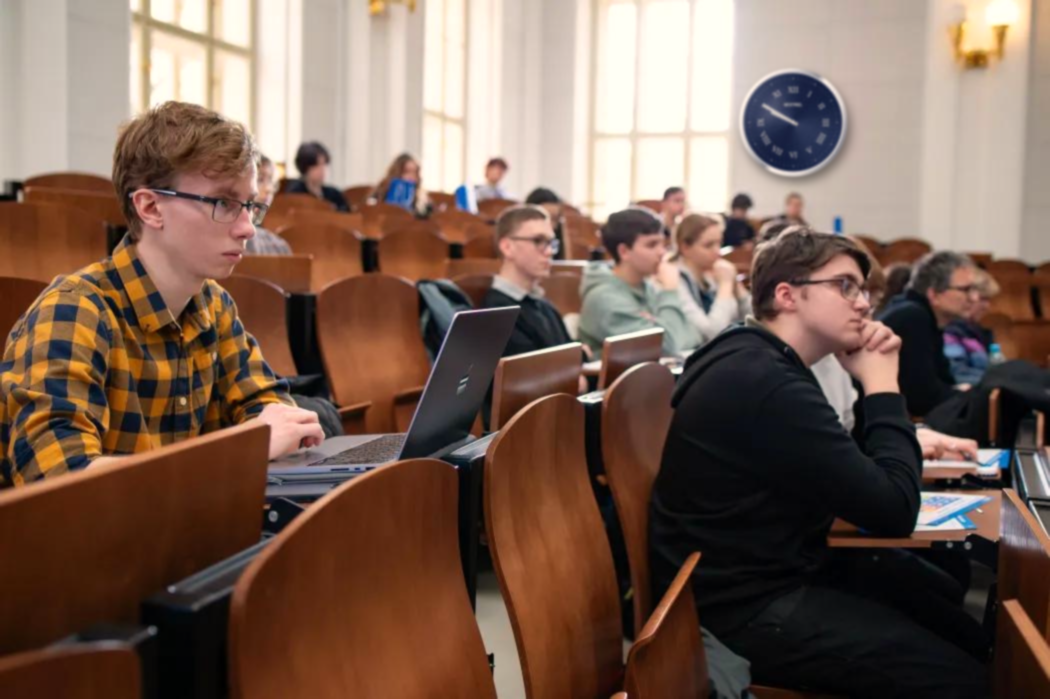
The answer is 9:50
